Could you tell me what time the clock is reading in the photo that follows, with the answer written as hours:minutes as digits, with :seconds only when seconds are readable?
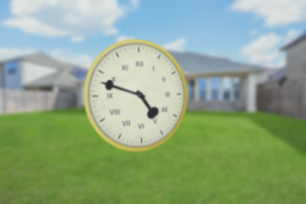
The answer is 4:48
